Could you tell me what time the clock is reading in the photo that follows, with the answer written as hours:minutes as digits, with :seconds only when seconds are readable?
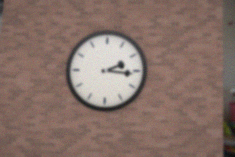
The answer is 2:16
